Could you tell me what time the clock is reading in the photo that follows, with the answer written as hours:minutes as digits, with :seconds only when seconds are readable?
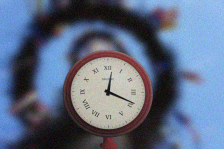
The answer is 12:19
